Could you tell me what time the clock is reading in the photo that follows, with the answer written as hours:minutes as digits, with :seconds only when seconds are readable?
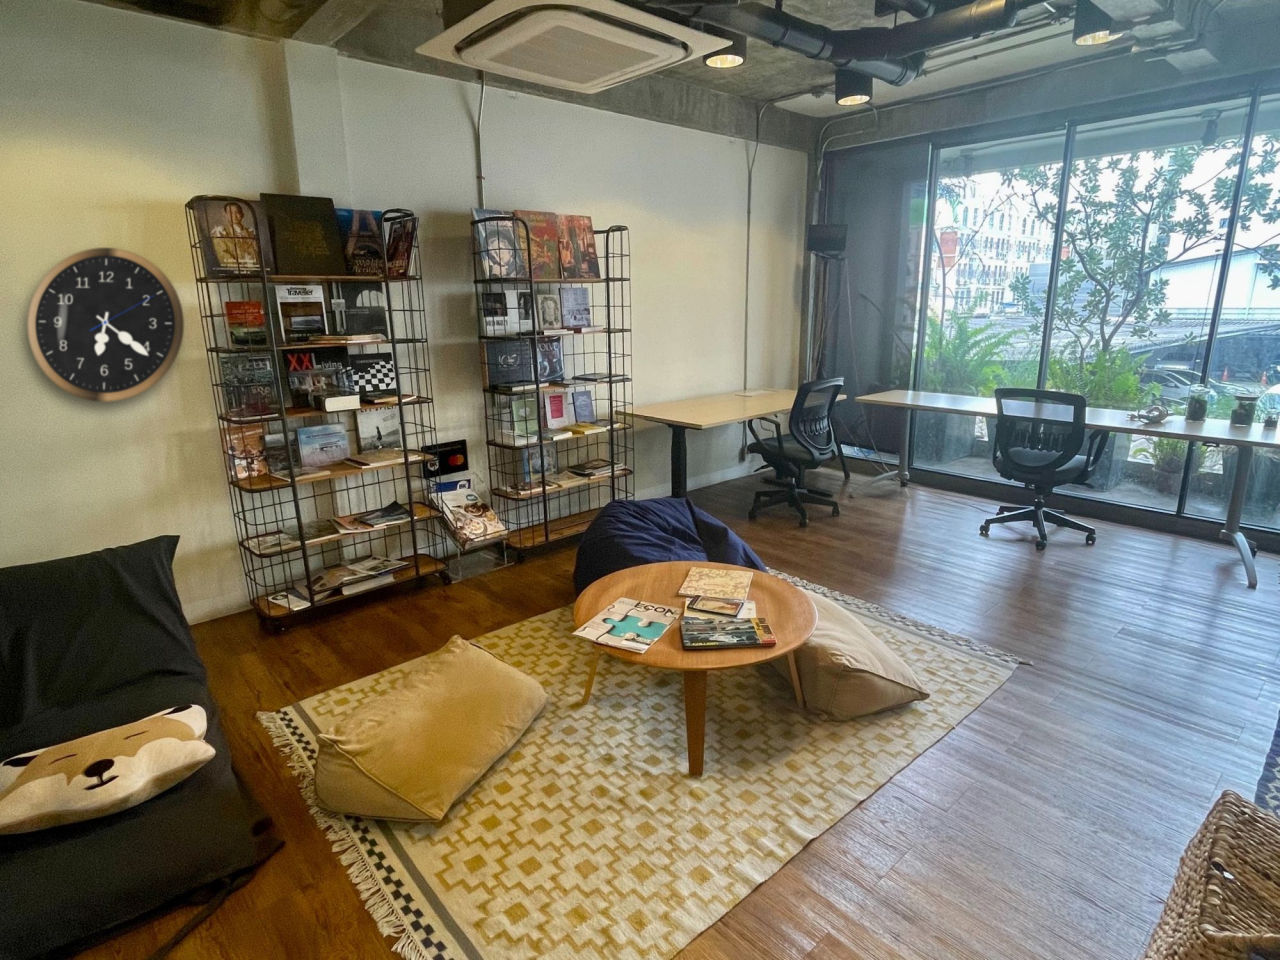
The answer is 6:21:10
